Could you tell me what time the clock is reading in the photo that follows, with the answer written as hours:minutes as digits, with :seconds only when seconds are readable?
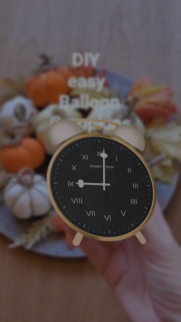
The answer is 9:01
